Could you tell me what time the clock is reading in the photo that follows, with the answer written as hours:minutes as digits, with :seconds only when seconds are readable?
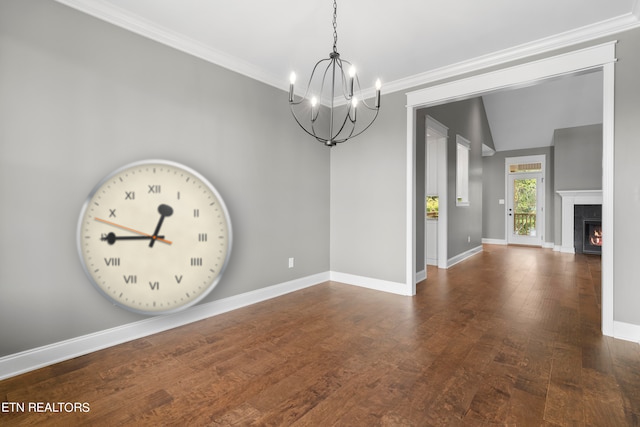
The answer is 12:44:48
